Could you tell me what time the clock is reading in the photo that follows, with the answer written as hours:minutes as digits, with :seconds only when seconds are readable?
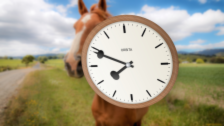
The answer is 7:49
